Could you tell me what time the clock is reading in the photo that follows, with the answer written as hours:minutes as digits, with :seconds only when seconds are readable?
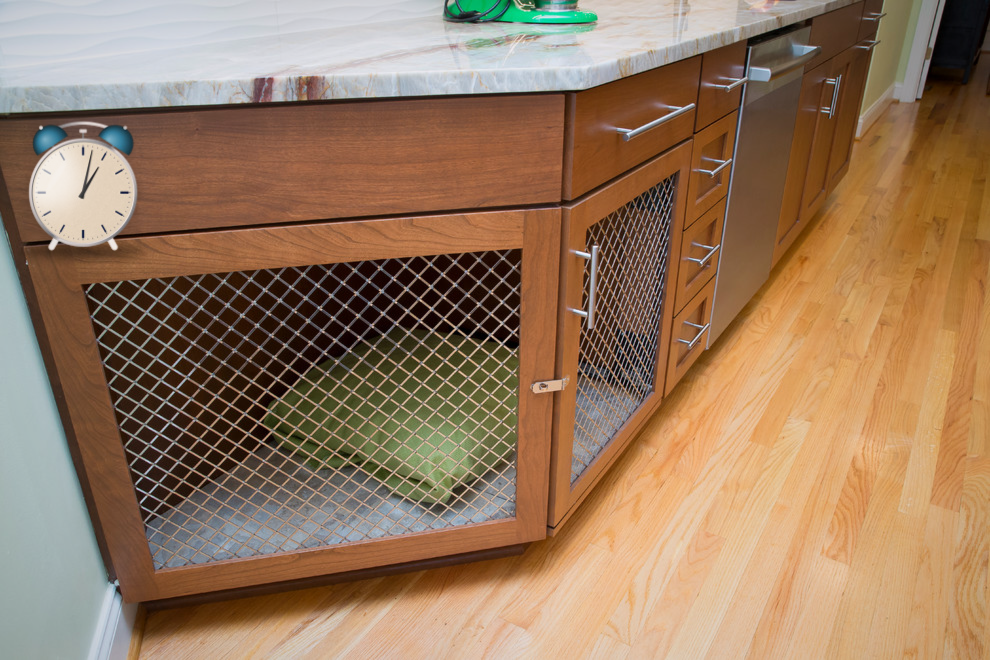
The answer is 1:02
